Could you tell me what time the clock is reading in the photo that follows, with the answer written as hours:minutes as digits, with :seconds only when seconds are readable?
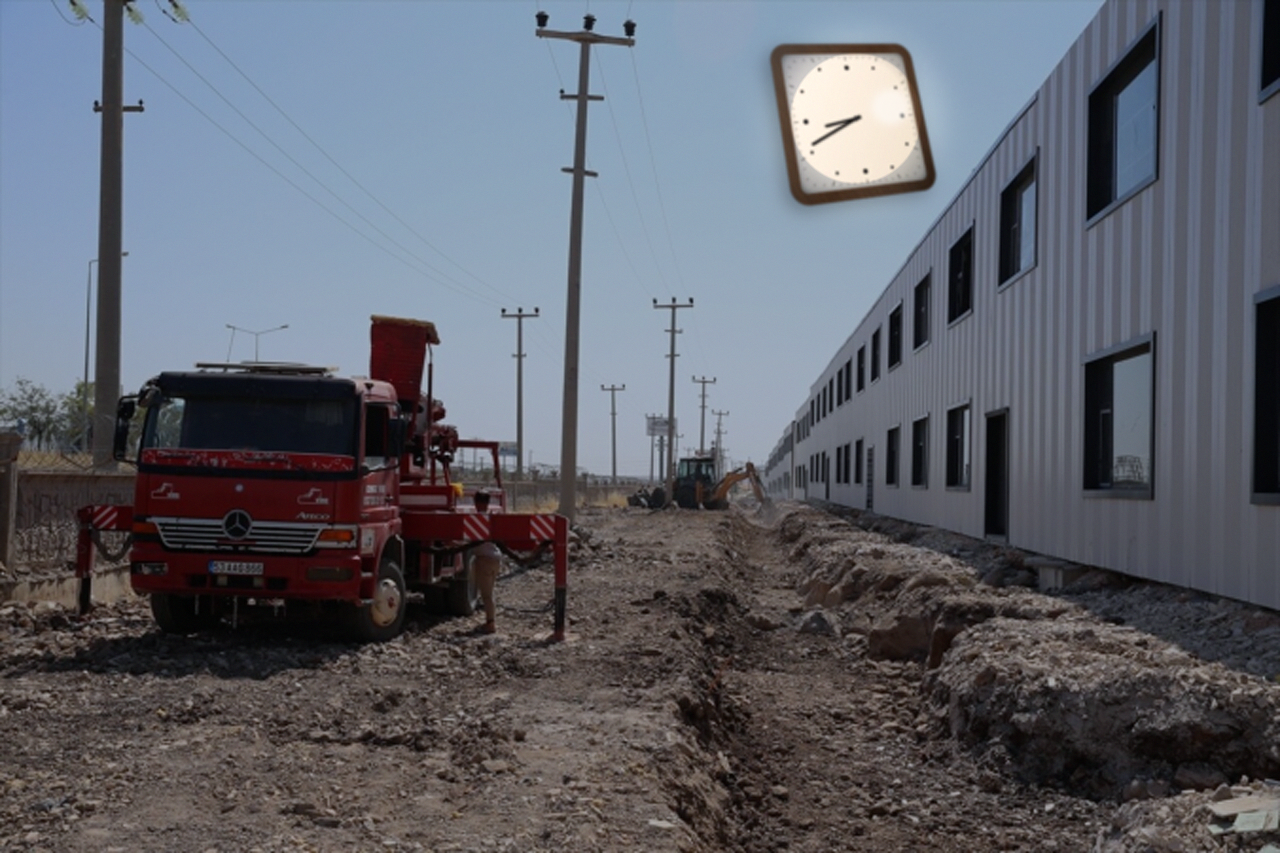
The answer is 8:41
